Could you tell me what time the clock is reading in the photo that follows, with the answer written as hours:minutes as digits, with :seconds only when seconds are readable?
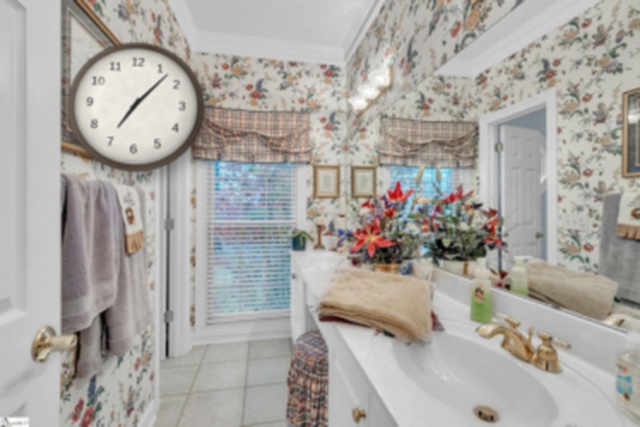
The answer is 7:07
